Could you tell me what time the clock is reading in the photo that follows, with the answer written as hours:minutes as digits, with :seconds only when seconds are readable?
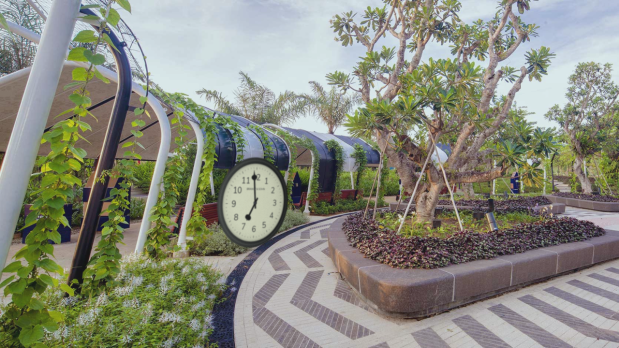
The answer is 6:59
